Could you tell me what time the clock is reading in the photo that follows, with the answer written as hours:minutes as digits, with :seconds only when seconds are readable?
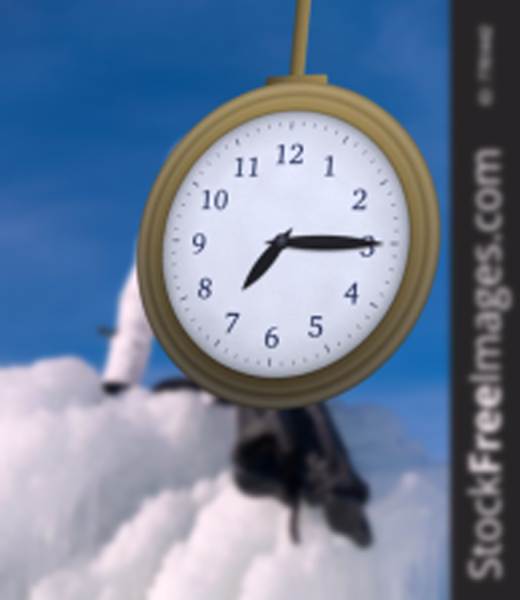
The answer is 7:15
